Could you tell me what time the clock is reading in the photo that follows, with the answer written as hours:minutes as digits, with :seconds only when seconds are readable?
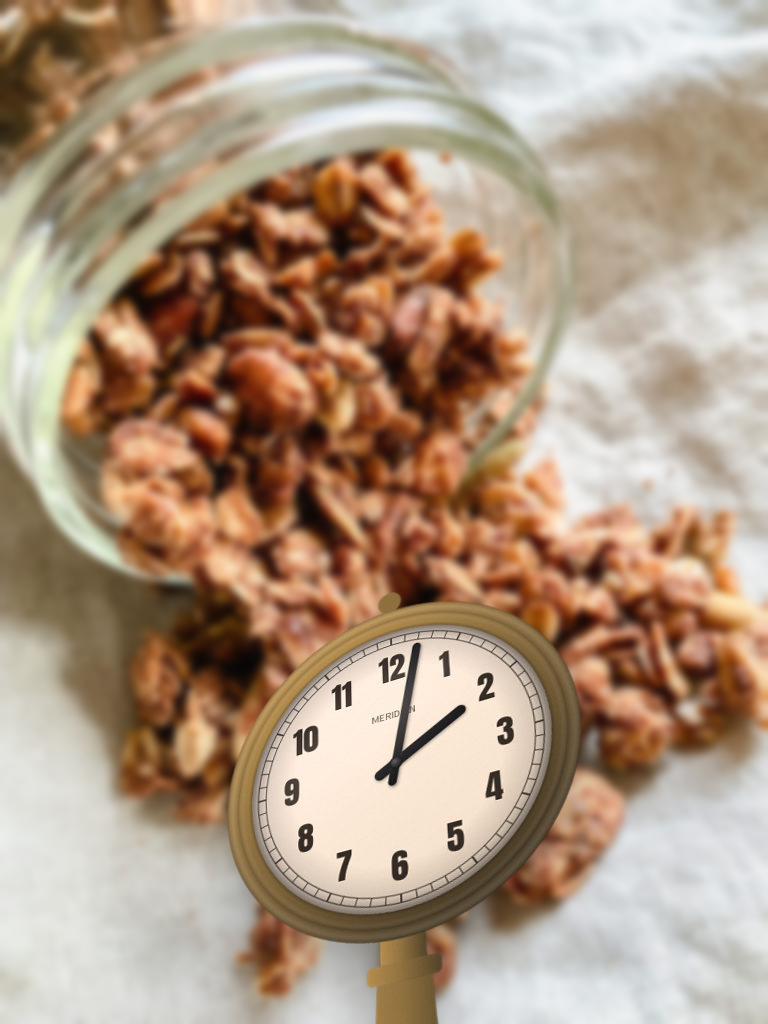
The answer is 2:02
